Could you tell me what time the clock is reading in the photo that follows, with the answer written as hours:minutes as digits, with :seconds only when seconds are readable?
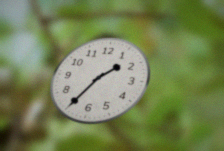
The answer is 1:35
